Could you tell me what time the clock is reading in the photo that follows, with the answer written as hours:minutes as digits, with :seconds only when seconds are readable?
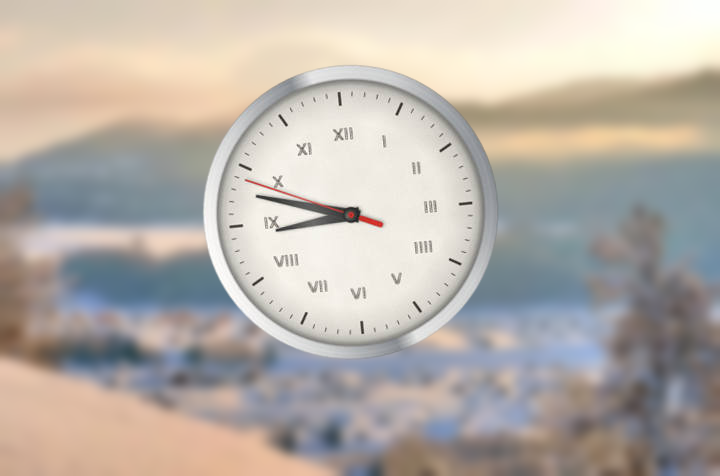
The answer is 8:47:49
